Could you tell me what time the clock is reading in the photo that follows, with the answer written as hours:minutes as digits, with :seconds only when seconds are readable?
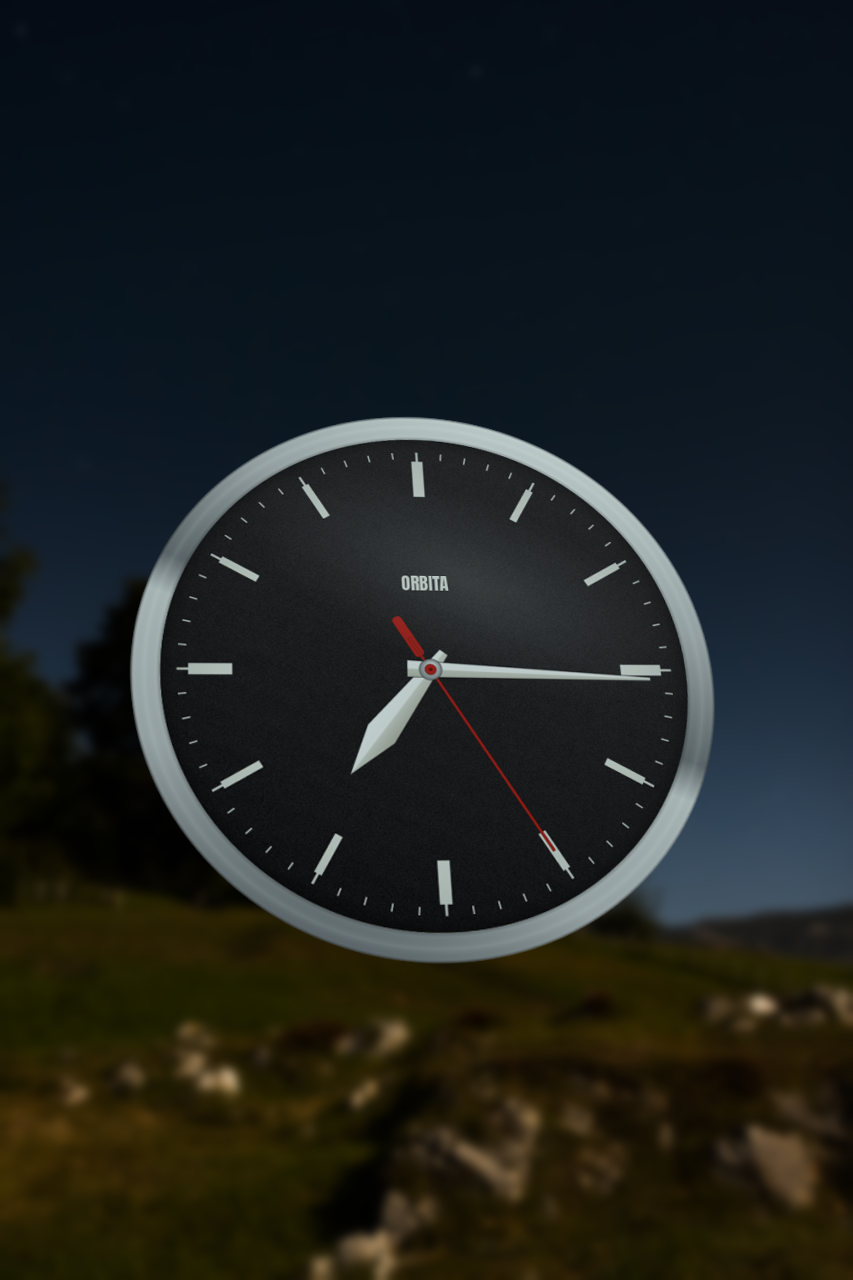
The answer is 7:15:25
